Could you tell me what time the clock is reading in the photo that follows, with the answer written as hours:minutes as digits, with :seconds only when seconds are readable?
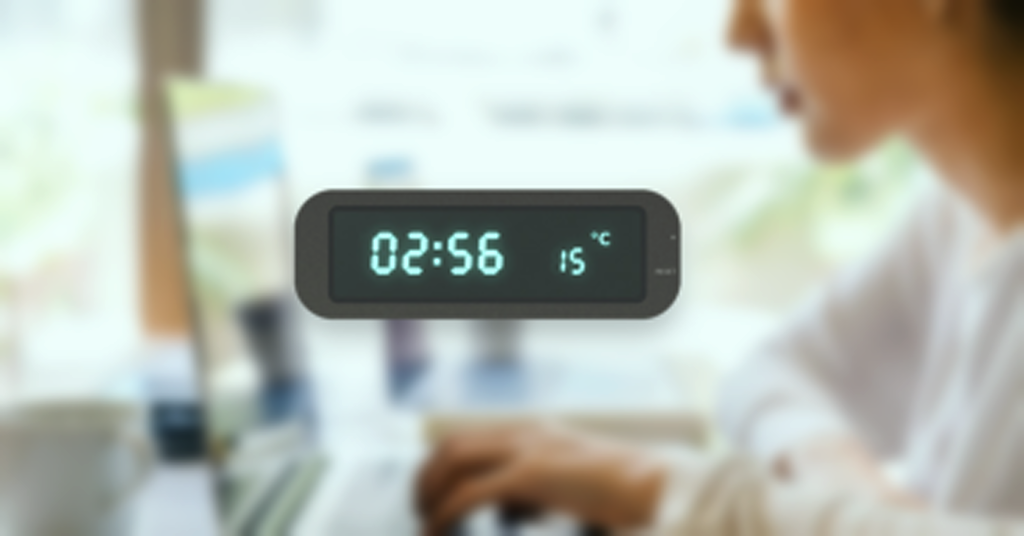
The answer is 2:56
